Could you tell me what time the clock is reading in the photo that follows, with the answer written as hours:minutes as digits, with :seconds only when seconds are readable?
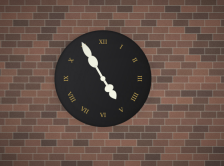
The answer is 4:55
